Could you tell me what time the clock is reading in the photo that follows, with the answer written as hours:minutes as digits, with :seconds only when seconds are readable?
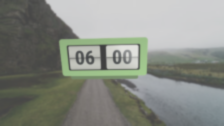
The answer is 6:00
